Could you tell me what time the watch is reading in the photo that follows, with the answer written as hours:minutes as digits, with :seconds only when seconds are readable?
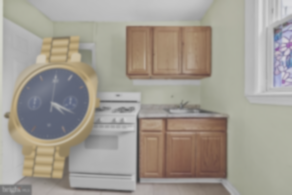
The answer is 4:19
